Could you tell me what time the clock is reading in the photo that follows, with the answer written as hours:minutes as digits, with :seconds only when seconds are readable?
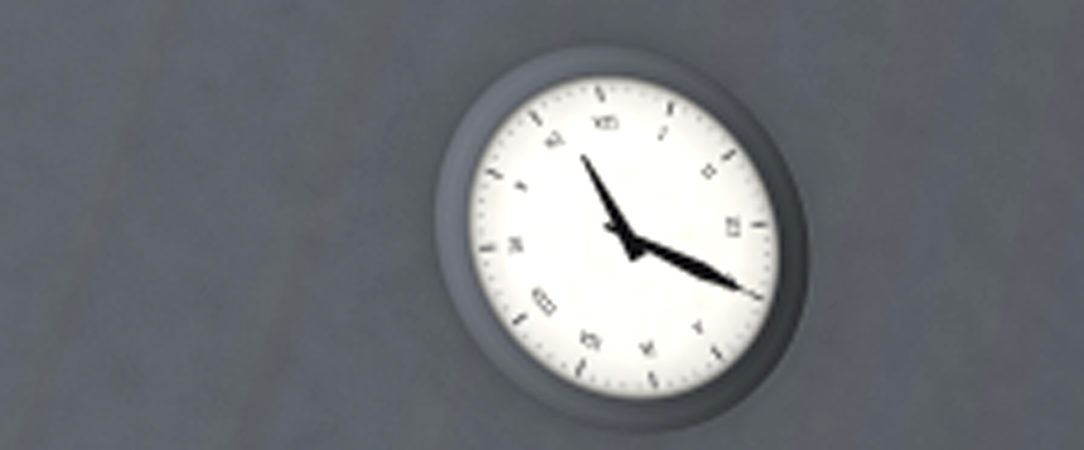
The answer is 11:20
